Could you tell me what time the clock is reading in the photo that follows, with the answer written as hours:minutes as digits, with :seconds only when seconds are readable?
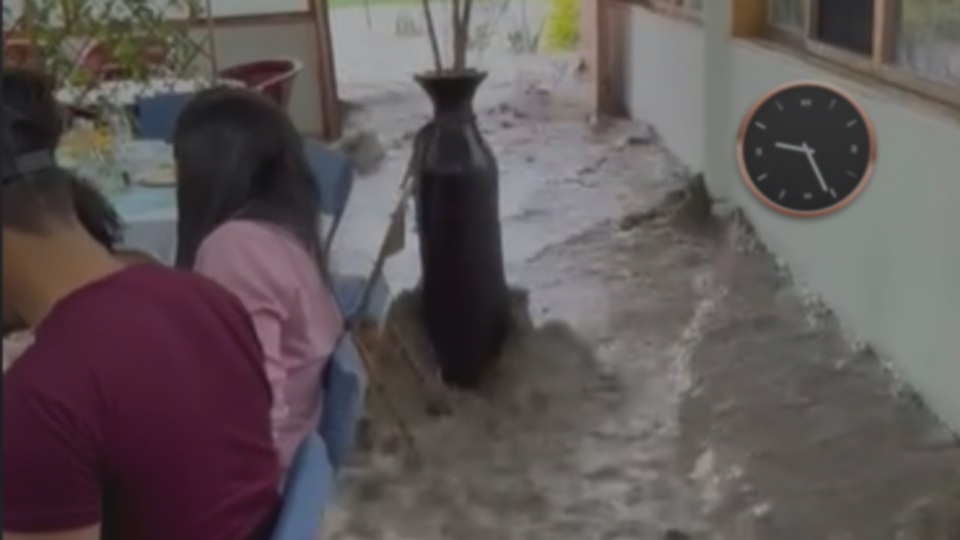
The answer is 9:26
